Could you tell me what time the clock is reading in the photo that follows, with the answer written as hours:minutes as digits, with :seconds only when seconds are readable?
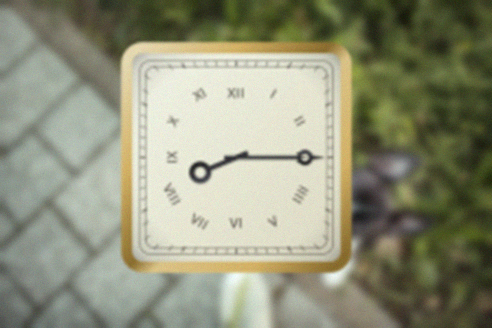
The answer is 8:15
